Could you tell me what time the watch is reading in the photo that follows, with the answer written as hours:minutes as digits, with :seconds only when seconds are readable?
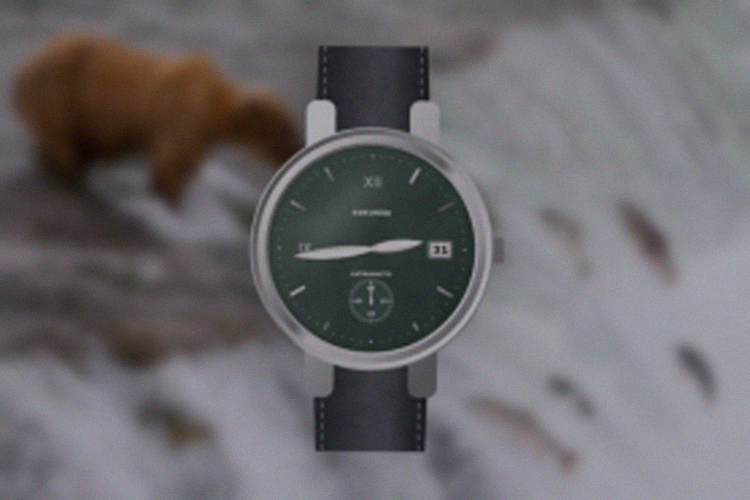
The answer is 2:44
